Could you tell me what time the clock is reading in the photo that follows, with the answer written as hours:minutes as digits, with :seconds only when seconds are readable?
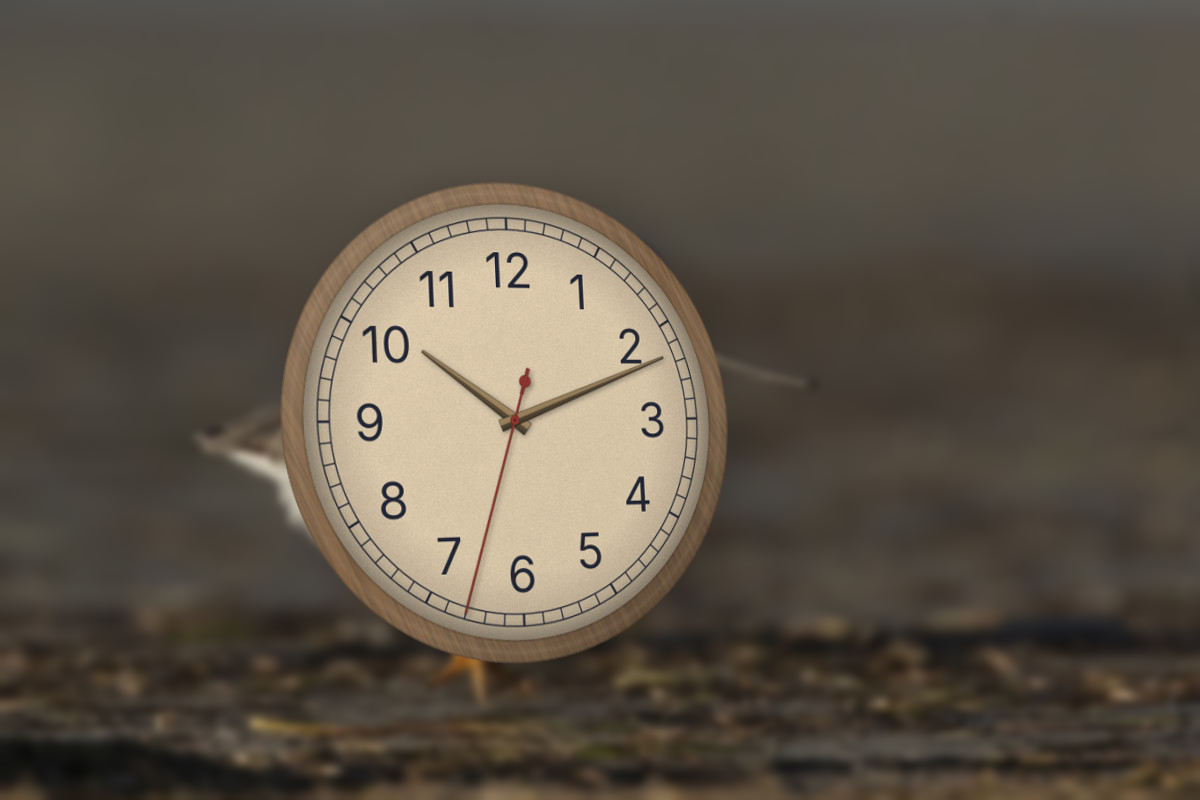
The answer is 10:11:33
